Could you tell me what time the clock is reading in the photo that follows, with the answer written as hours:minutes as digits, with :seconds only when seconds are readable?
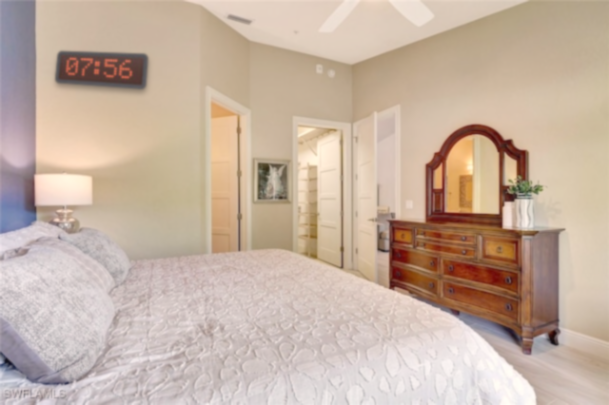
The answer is 7:56
